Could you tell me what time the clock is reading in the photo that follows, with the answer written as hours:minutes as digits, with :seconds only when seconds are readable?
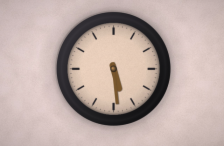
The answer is 5:29
